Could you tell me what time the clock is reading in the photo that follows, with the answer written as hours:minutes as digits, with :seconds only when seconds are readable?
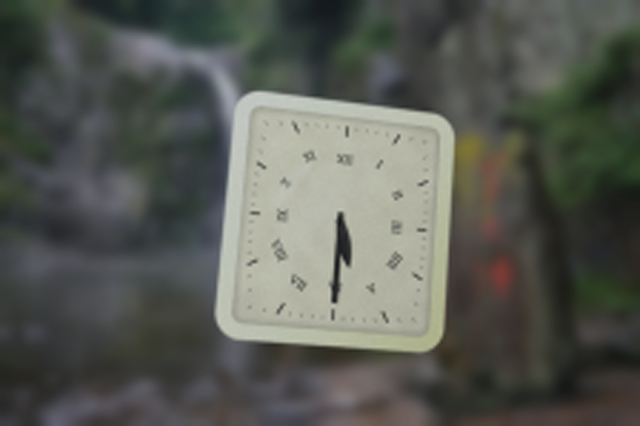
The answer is 5:30
